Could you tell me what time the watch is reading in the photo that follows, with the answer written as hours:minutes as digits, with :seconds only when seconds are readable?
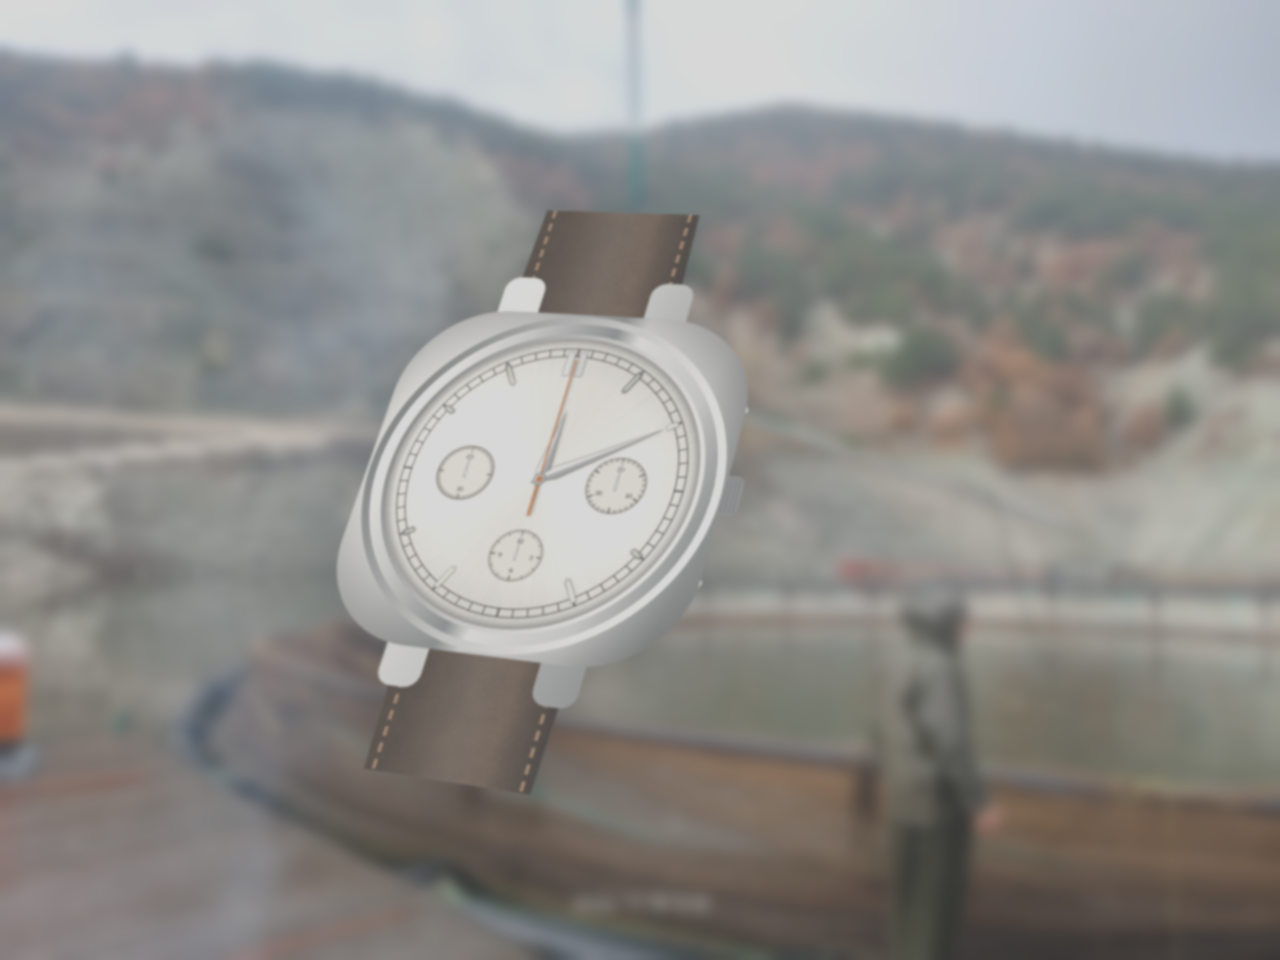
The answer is 12:10
